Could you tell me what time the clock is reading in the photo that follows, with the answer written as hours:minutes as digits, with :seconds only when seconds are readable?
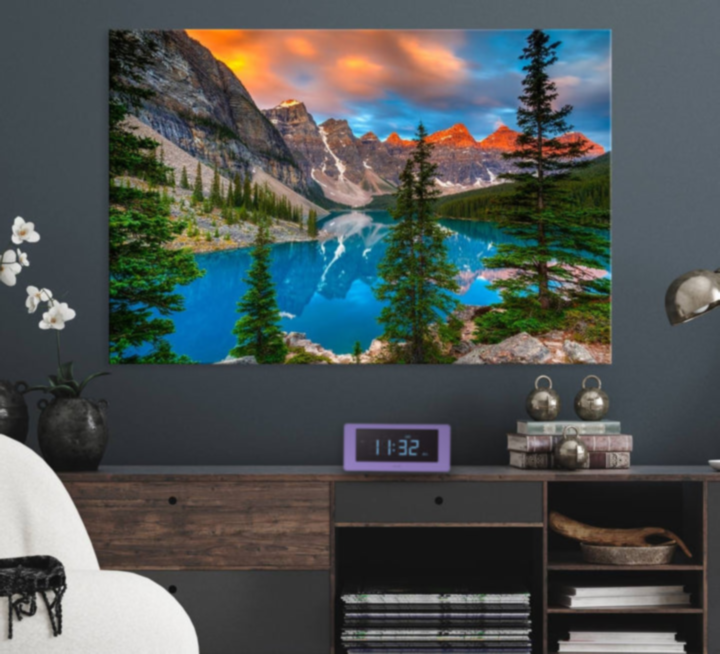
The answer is 11:32
